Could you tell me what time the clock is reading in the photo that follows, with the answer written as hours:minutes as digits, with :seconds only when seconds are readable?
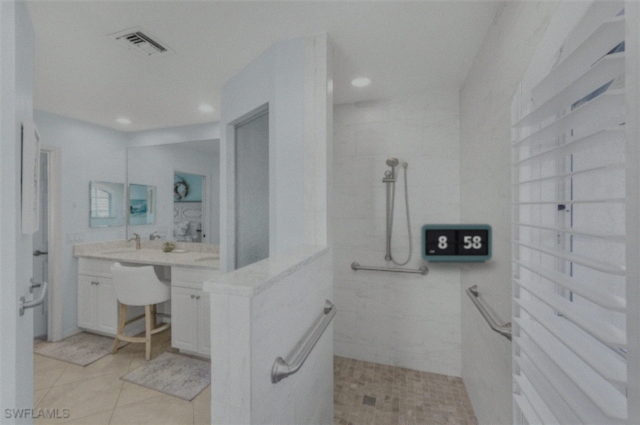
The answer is 8:58
